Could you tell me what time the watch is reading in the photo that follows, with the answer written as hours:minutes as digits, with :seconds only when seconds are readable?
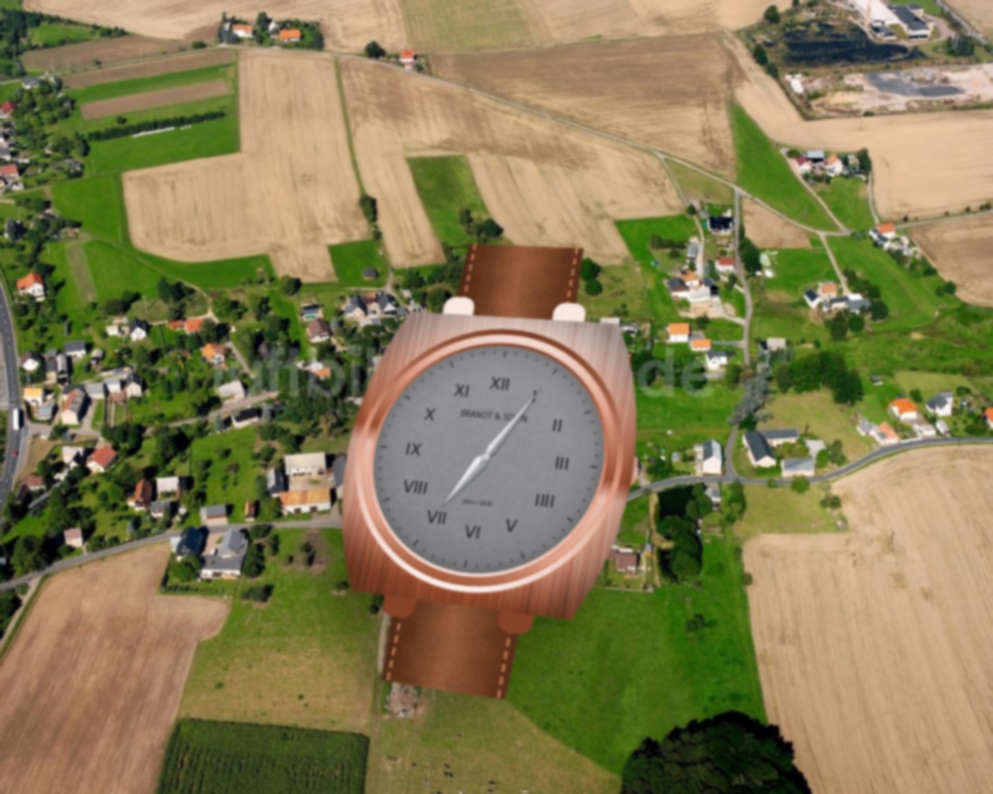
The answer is 7:05
